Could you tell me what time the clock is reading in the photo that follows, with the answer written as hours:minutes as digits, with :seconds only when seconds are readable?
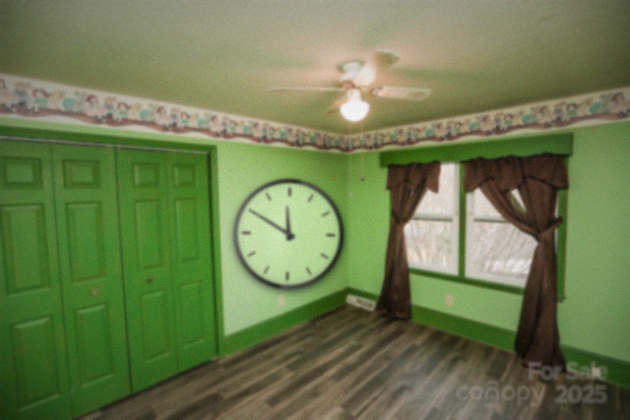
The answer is 11:50
